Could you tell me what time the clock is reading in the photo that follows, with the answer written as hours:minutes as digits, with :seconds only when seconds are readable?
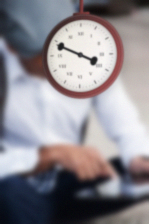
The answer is 3:49
